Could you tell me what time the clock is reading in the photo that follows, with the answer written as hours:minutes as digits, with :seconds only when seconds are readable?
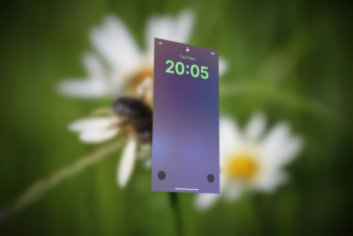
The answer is 20:05
